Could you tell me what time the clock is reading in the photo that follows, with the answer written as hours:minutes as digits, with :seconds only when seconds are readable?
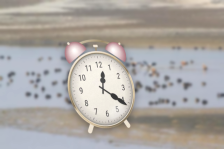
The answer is 12:21
